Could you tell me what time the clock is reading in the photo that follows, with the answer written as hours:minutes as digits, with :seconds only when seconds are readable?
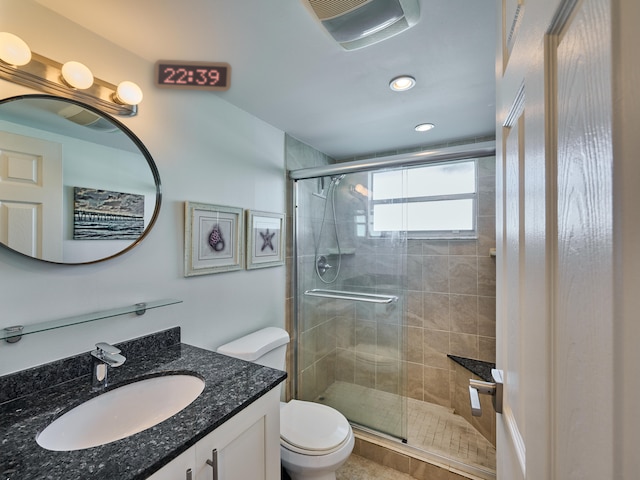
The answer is 22:39
